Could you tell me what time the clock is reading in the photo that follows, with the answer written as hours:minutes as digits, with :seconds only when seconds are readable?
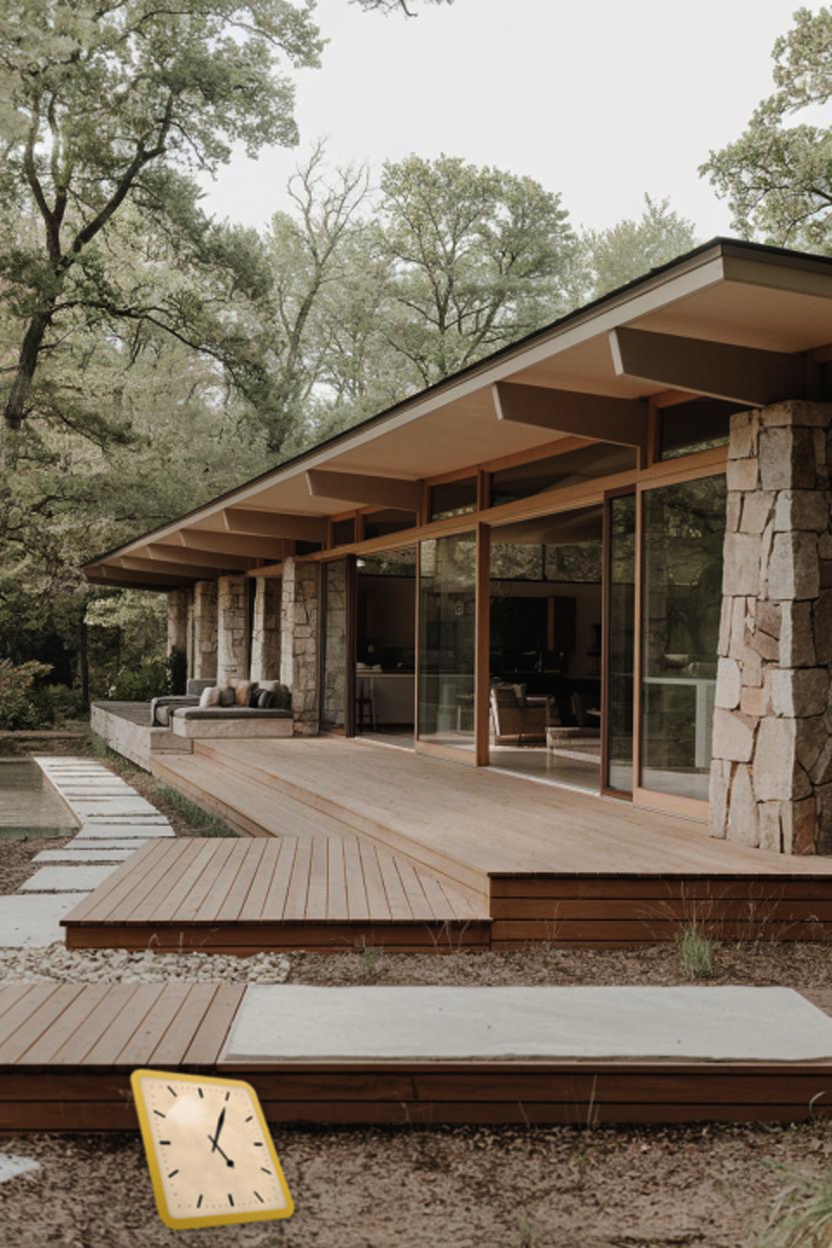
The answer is 5:05
